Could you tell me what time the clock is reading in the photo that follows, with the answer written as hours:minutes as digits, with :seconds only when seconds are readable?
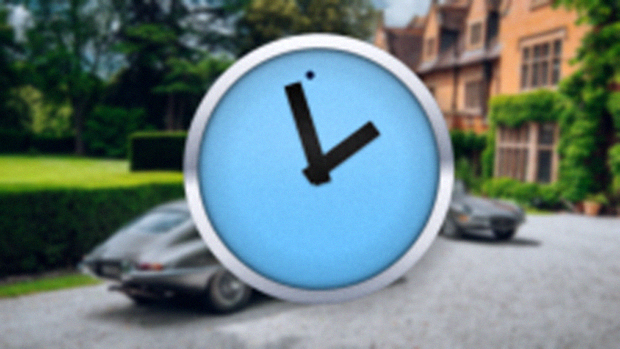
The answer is 1:58
